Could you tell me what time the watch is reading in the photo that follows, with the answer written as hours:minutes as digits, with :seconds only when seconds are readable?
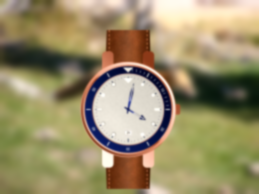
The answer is 4:02
